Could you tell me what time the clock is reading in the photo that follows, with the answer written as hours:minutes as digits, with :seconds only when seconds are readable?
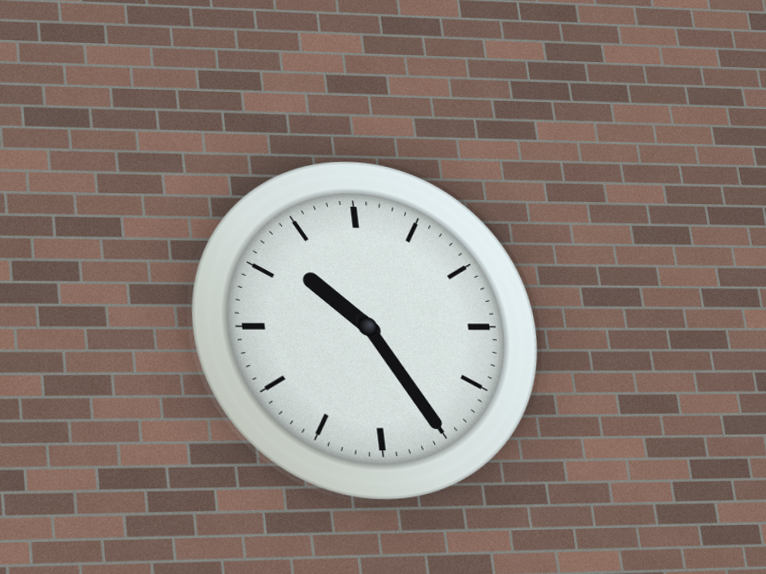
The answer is 10:25
